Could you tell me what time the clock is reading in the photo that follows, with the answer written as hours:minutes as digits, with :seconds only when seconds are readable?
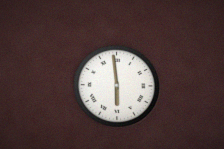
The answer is 5:59
